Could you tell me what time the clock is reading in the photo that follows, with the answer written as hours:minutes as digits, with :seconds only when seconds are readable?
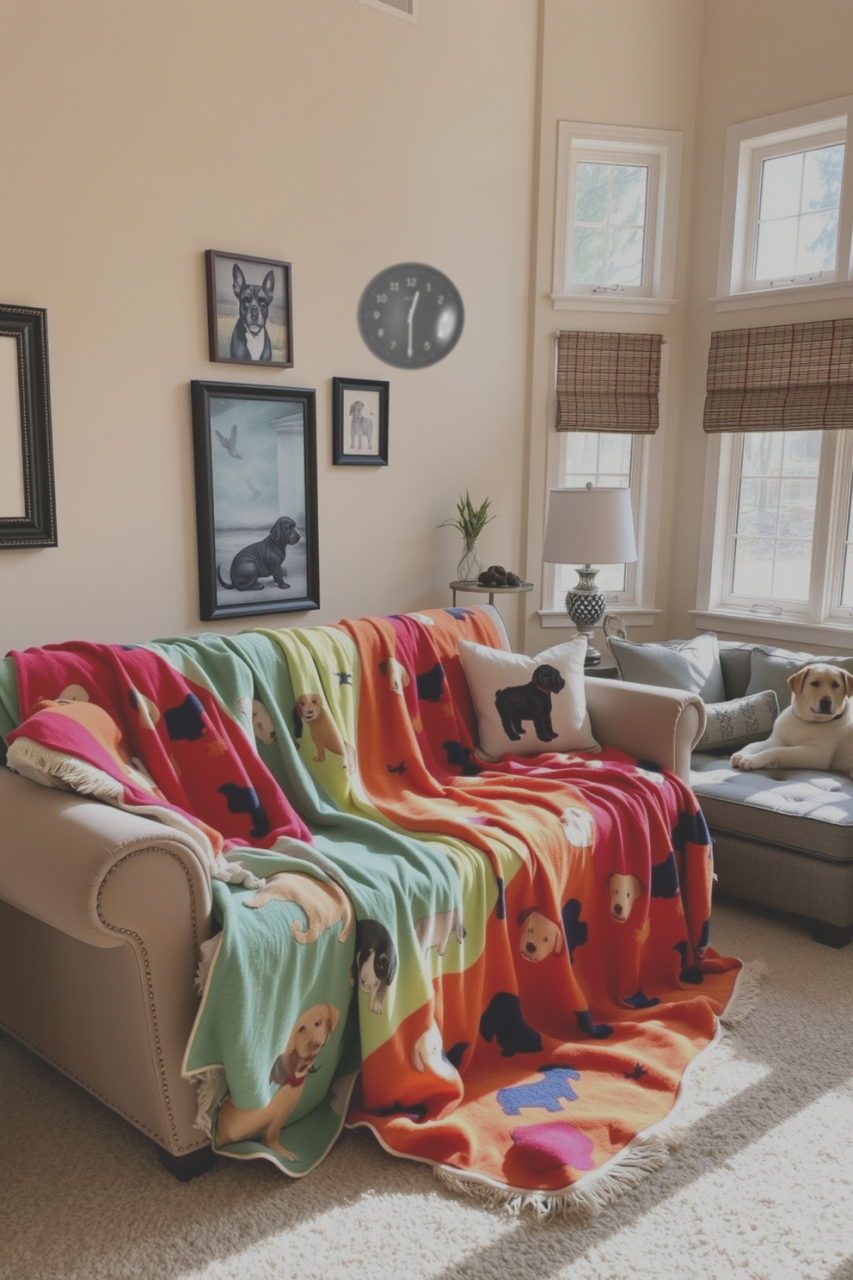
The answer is 12:30
